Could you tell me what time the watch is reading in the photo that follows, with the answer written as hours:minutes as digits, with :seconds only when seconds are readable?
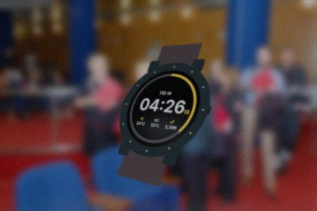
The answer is 4:26
